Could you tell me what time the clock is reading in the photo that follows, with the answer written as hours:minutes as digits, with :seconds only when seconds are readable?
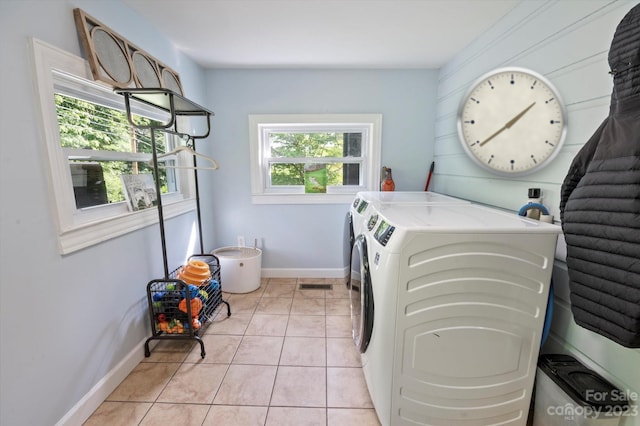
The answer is 1:39
